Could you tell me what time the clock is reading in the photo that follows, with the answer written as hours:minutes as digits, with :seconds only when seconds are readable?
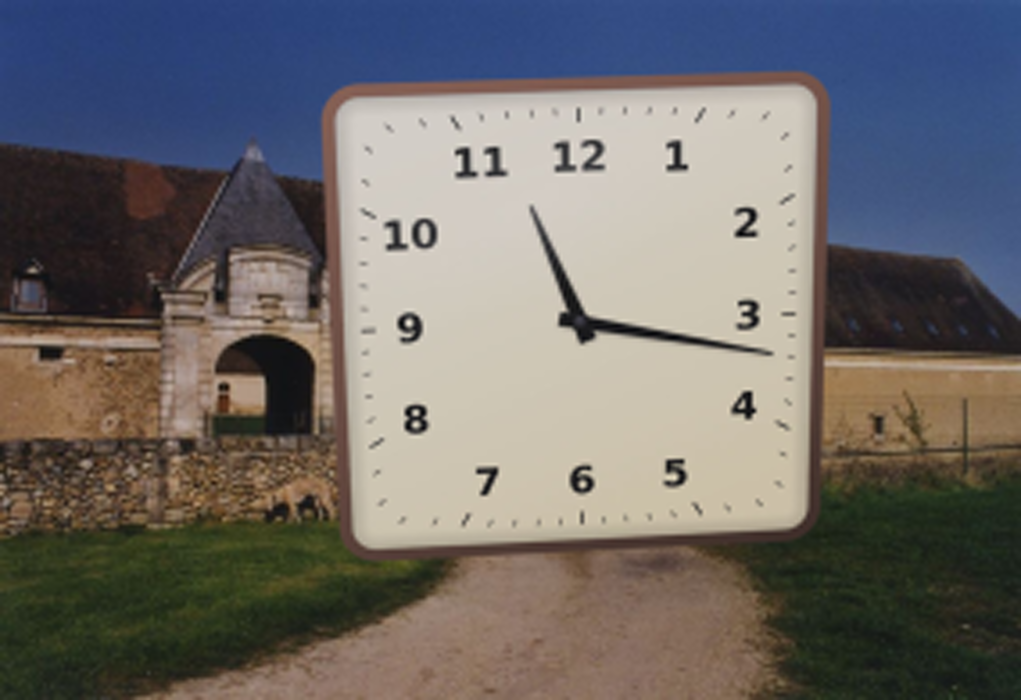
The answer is 11:17
